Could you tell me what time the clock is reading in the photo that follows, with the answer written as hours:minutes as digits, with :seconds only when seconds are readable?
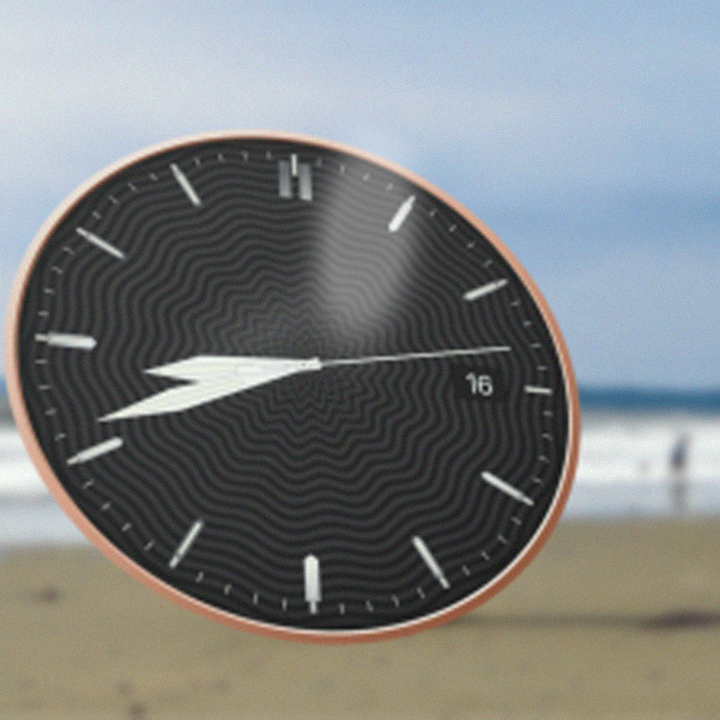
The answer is 8:41:13
